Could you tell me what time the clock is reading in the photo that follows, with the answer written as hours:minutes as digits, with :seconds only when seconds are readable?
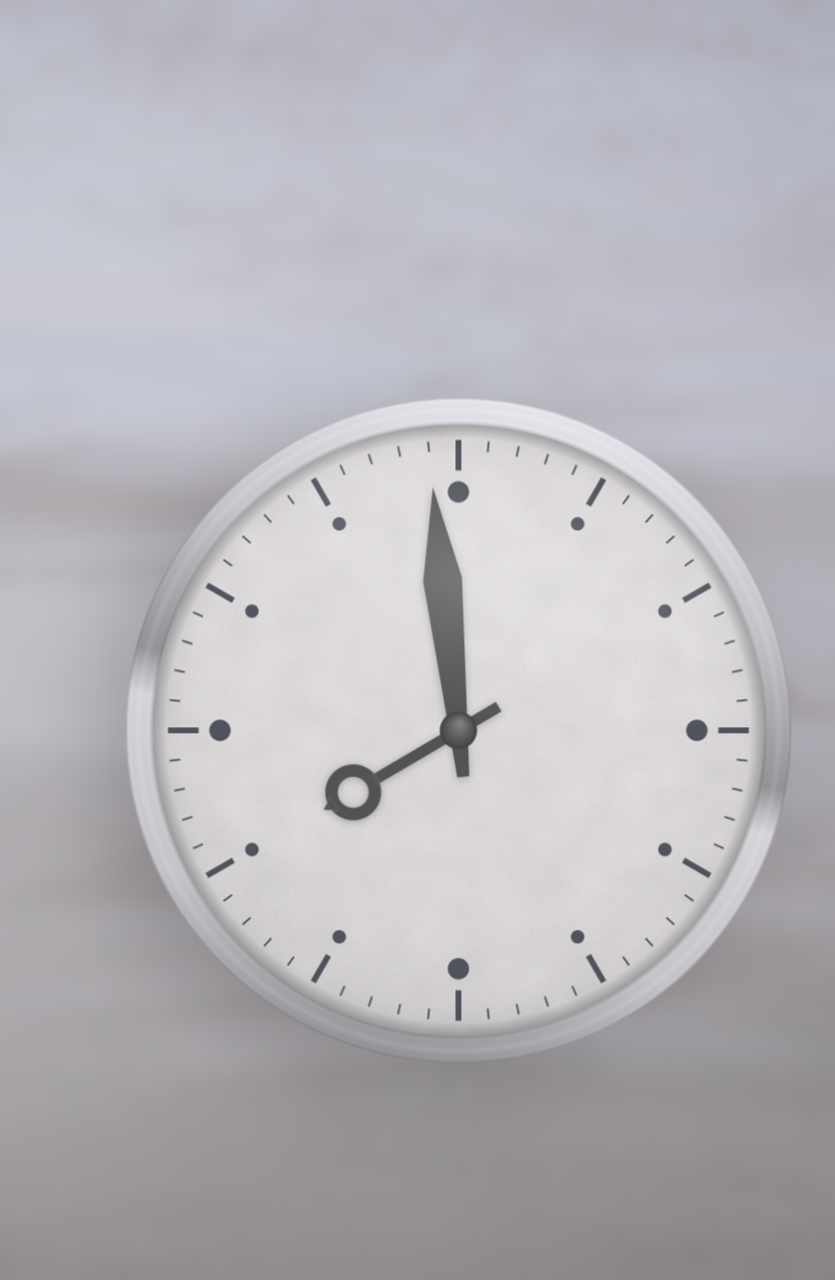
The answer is 7:59
